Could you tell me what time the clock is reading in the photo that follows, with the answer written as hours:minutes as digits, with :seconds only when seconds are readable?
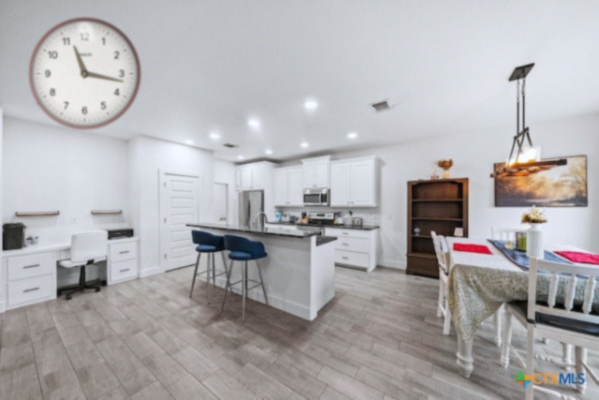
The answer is 11:17
